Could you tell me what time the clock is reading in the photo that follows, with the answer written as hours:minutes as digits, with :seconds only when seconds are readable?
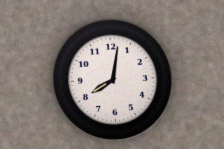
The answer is 8:02
